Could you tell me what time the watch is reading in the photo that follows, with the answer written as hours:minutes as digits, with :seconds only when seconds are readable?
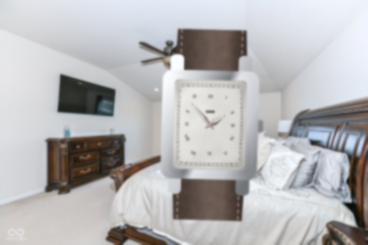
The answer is 1:53
